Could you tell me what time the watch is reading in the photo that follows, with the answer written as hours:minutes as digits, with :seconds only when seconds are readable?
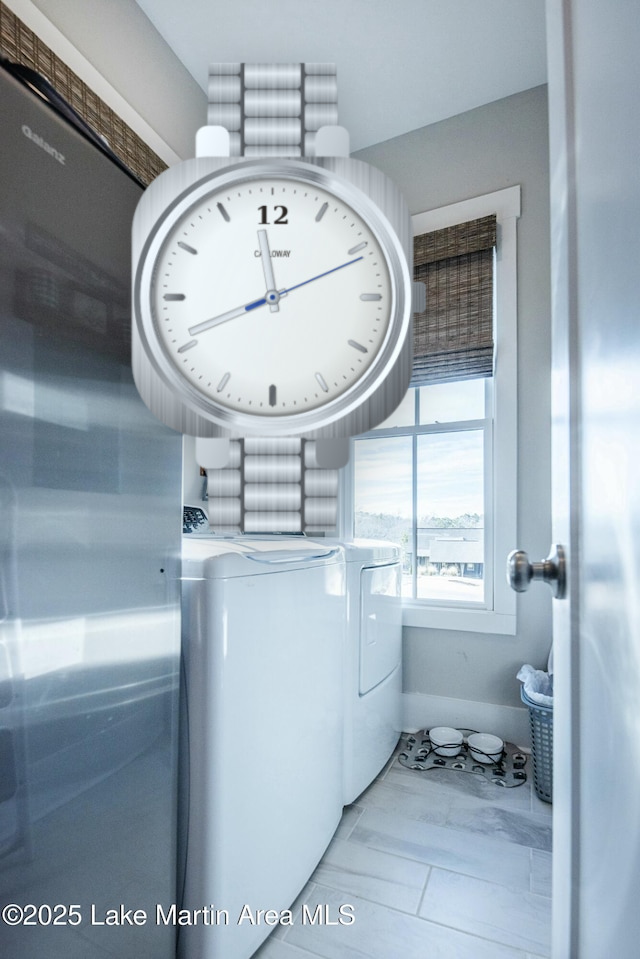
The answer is 11:41:11
